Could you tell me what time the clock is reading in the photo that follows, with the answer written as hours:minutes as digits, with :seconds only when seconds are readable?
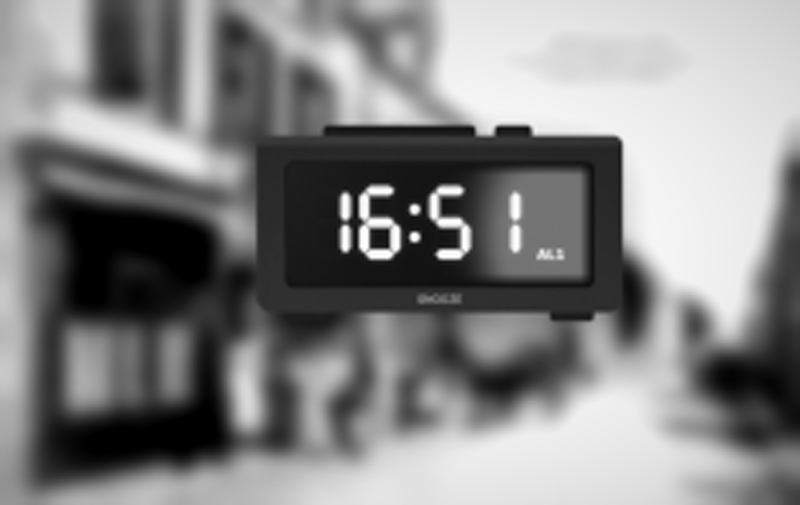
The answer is 16:51
